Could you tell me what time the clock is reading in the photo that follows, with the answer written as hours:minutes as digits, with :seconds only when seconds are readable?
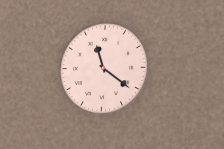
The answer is 11:21
